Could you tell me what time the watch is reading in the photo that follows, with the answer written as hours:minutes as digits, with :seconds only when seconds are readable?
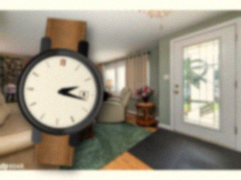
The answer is 2:17
